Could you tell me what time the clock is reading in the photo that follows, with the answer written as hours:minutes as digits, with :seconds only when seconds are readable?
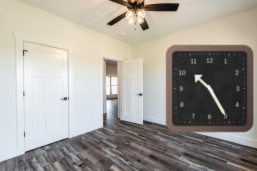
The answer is 10:25
